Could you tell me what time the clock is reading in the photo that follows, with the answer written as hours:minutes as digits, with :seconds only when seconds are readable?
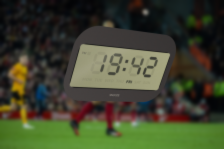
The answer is 19:42
